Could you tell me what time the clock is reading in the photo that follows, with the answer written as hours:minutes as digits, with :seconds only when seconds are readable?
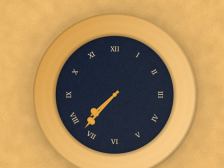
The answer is 7:37
